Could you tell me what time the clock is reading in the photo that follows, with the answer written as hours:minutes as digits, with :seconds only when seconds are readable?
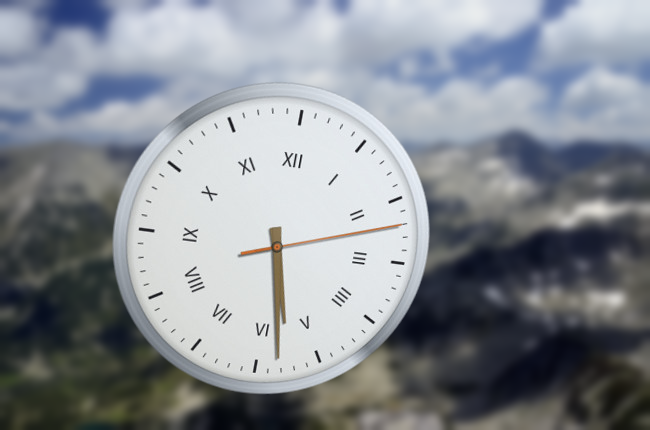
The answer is 5:28:12
